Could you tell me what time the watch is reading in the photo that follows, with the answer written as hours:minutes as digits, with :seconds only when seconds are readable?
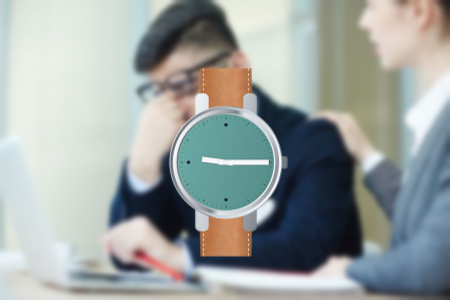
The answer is 9:15
